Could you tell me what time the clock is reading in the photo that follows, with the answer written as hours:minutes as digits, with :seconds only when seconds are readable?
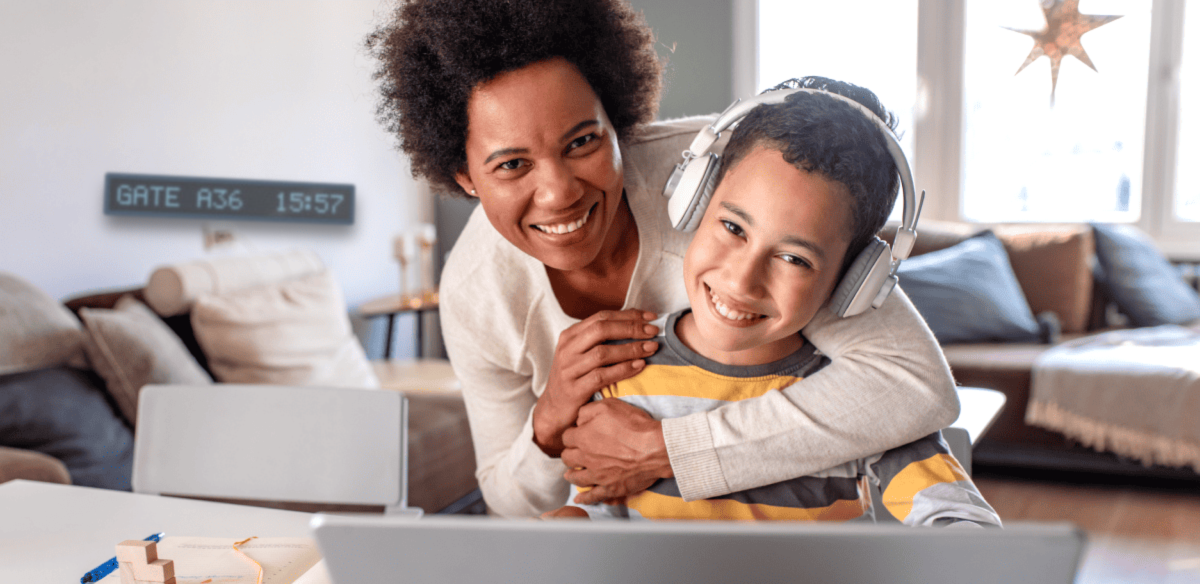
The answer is 15:57
